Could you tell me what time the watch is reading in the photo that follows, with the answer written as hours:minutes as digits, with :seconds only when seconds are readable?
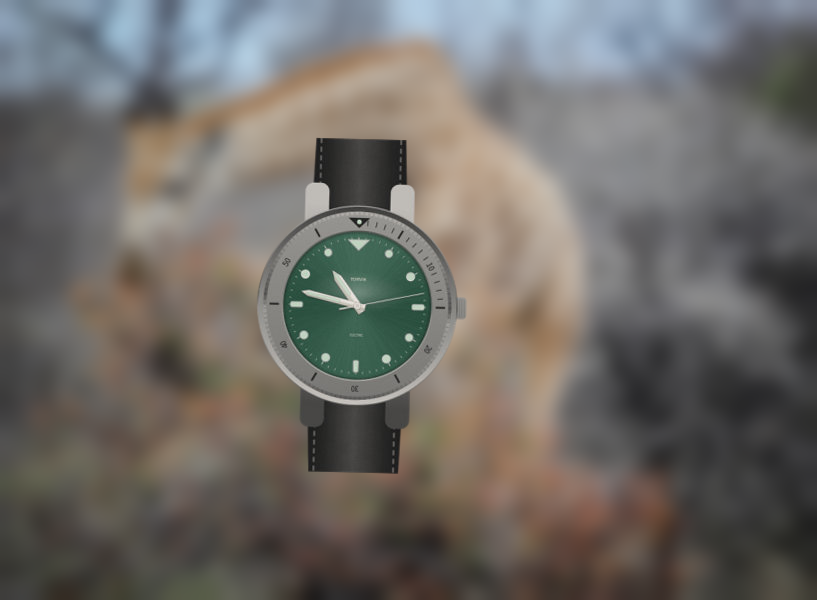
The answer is 10:47:13
